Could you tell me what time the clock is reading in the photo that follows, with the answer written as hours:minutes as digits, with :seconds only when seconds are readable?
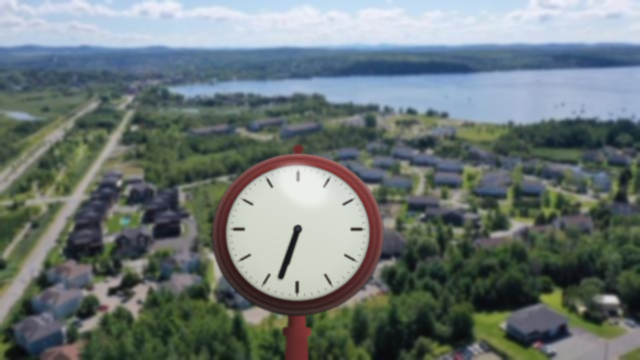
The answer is 6:33
